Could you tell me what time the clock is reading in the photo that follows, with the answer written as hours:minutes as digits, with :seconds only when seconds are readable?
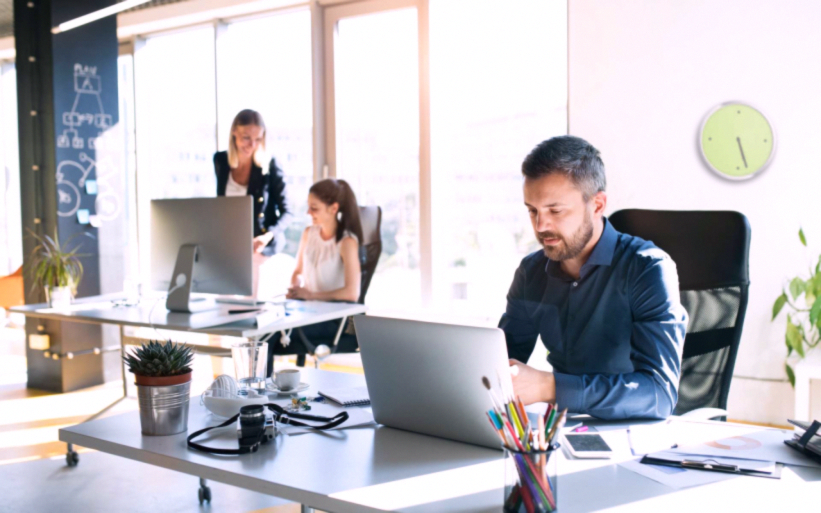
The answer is 5:27
